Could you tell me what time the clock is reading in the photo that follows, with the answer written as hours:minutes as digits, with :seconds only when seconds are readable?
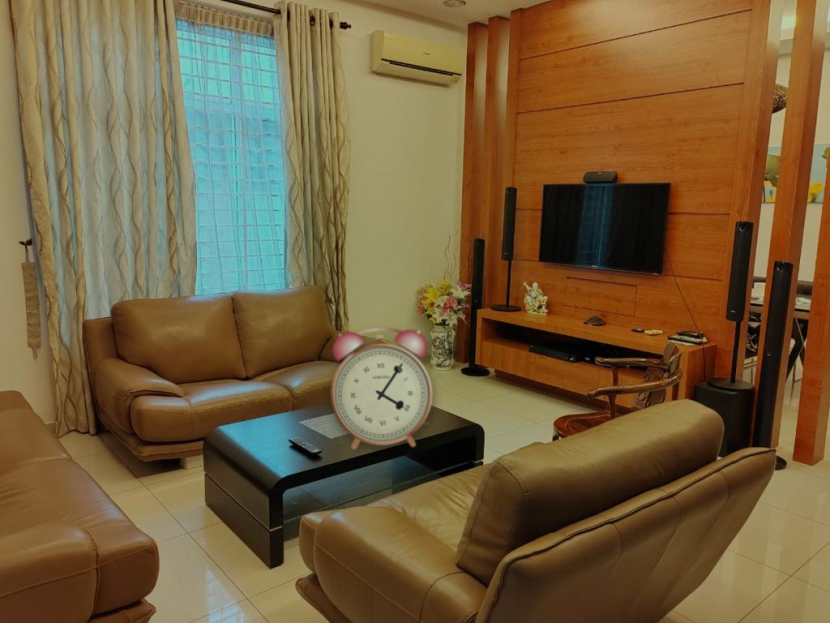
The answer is 4:06
